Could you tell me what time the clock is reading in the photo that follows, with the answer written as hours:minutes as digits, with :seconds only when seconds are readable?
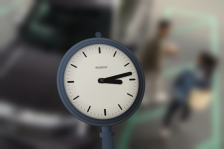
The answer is 3:13
